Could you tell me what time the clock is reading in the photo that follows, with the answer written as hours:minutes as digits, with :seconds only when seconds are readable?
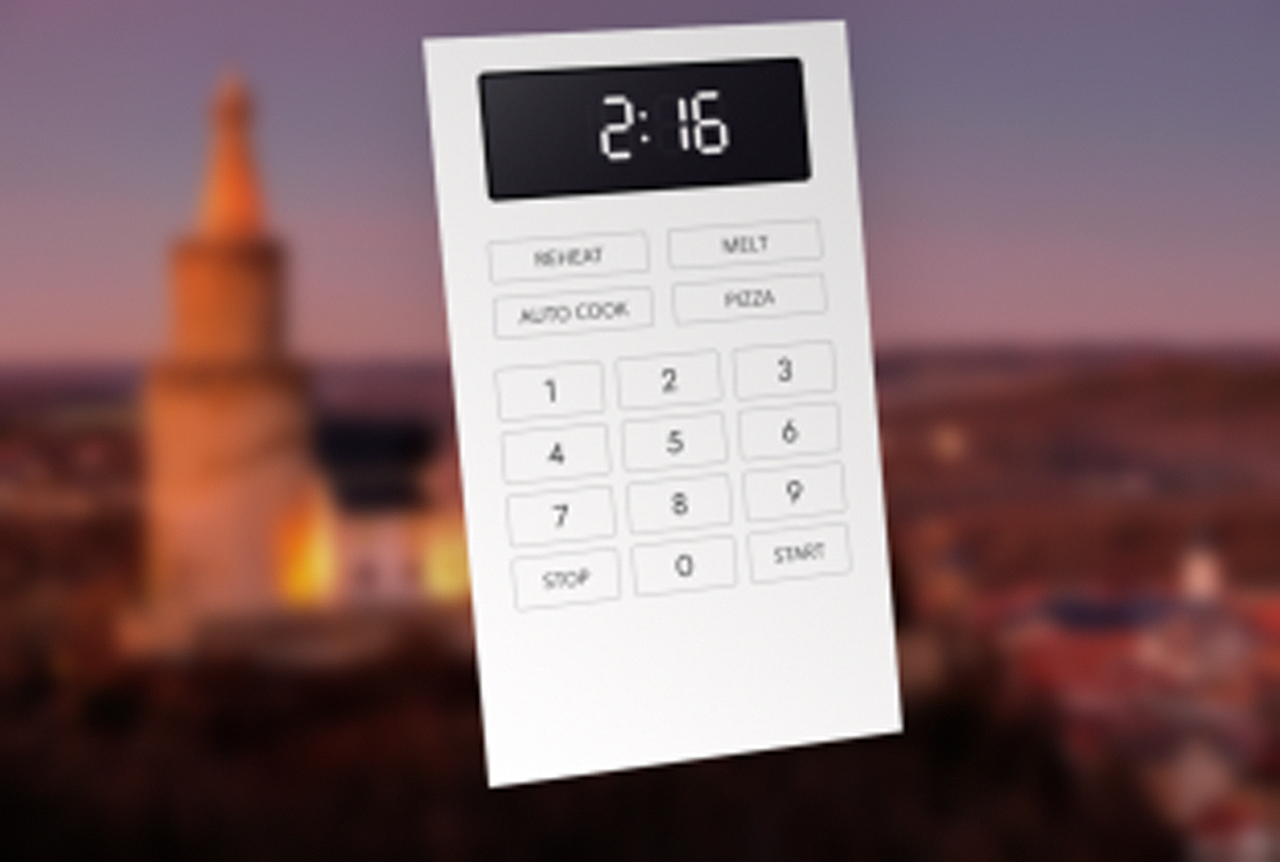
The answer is 2:16
